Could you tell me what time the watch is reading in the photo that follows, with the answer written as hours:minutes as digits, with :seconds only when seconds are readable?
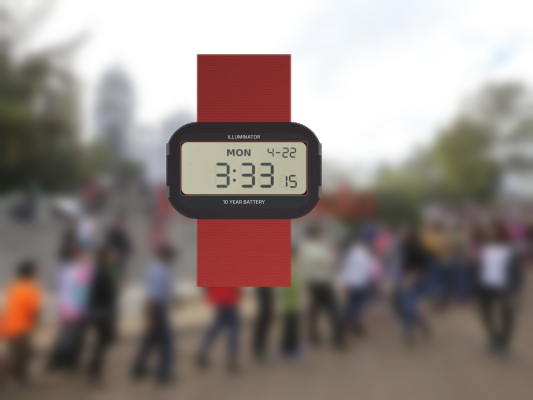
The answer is 3:33:15
